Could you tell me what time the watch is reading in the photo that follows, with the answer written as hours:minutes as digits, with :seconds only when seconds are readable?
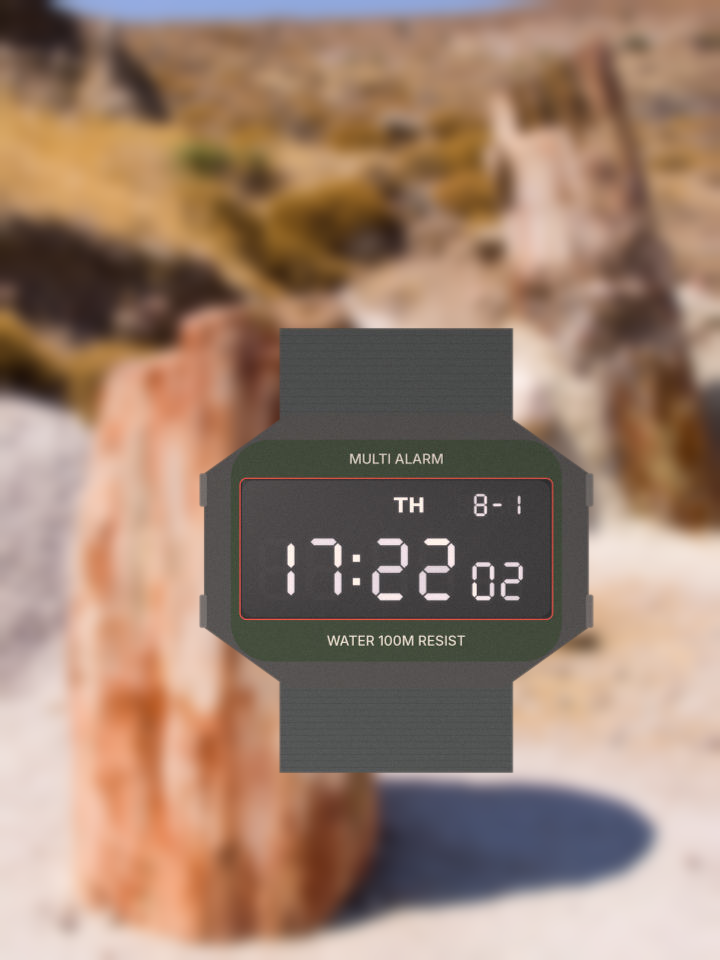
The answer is 17:22:02
